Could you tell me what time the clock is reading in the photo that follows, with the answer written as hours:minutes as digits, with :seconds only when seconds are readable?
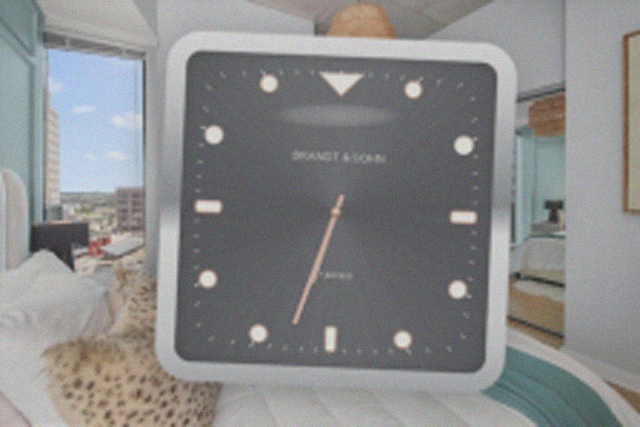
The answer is 6:33
